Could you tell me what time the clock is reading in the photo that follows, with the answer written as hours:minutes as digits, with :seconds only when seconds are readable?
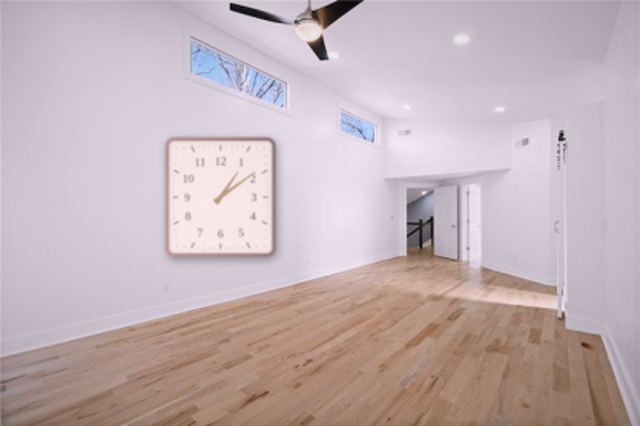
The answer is 1:09
